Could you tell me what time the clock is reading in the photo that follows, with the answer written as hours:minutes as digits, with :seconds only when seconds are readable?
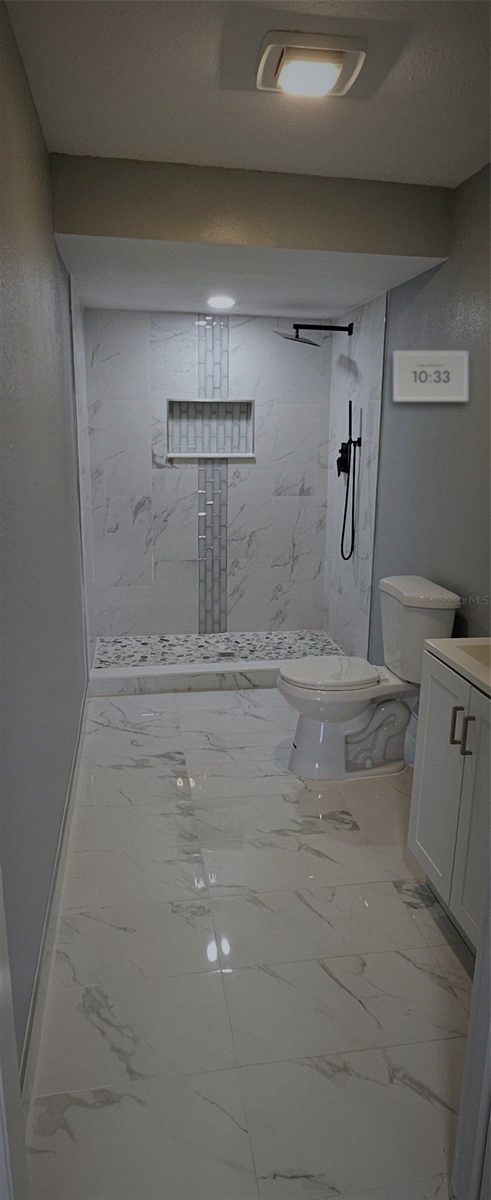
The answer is 10:33
